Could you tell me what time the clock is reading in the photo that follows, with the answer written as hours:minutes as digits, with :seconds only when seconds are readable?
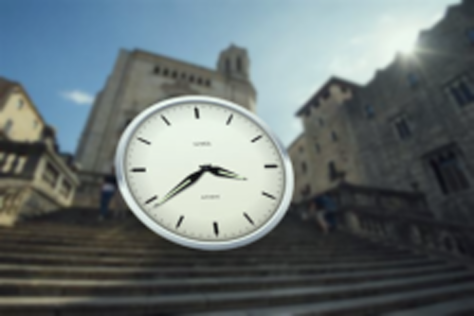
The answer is 3:39
